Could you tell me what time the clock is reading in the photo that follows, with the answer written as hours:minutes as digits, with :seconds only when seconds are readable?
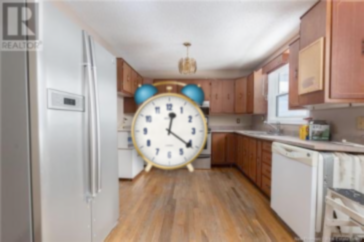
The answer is 12:21
